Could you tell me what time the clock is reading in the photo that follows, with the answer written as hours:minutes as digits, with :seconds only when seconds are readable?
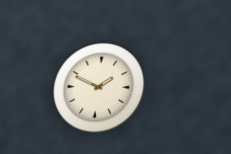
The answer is 1:49
